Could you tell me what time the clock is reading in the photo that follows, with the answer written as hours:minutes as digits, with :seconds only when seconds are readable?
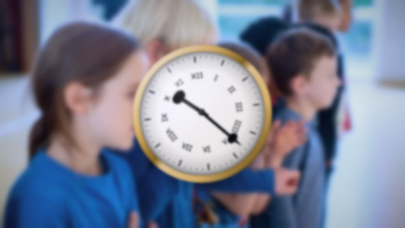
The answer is 10:23
